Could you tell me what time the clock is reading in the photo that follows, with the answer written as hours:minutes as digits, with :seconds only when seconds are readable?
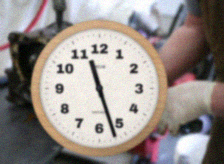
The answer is 11:27
